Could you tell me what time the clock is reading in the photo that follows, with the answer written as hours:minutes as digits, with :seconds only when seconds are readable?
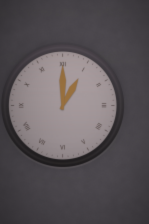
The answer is 1:00
